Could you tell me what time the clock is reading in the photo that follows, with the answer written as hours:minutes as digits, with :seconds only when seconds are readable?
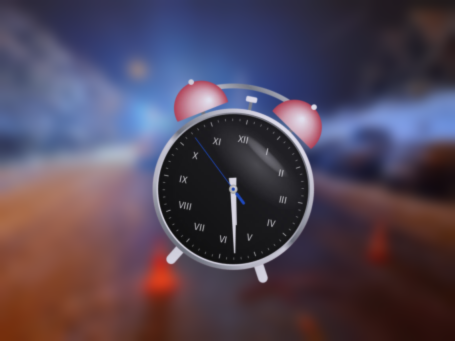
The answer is 5:27:52
